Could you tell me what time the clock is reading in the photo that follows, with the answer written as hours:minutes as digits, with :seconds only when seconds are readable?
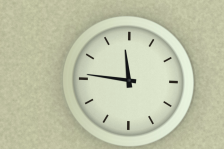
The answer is 11:46
